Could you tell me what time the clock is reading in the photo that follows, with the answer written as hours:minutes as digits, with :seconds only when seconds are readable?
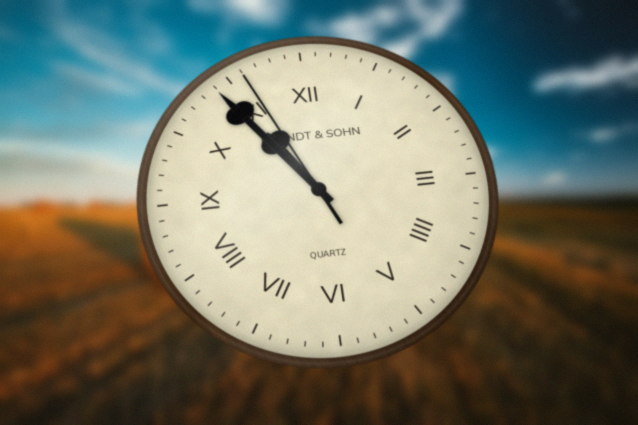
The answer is 10:53:56
